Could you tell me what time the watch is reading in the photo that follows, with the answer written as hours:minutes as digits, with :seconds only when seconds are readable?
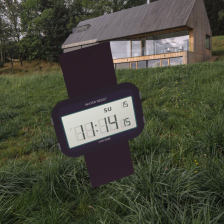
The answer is 11:14:15
